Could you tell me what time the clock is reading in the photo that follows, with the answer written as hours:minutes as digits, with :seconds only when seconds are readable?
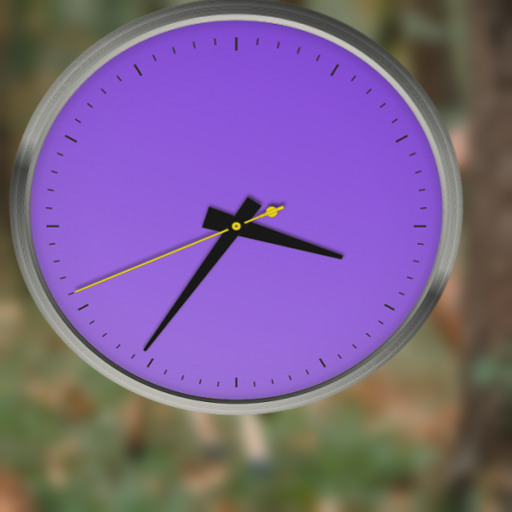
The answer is 3:35:41
